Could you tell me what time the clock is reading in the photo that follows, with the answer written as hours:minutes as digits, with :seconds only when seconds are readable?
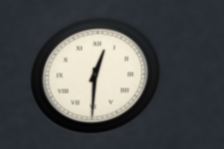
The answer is 12:30
